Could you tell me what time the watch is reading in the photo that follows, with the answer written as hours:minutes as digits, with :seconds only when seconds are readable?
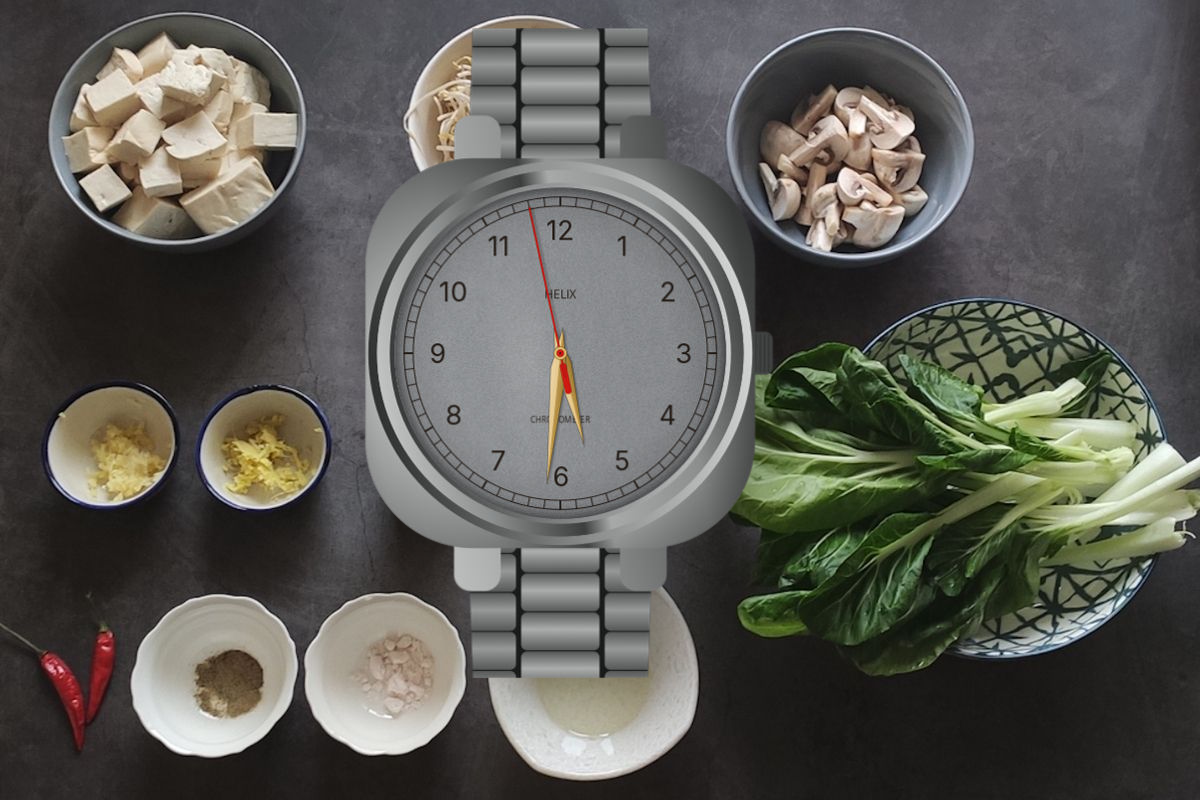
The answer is 5:30:58
